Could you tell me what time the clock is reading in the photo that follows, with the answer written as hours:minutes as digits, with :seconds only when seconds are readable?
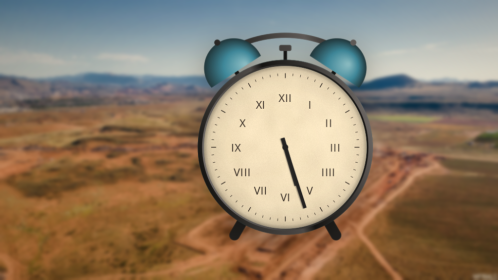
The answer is 5:27
